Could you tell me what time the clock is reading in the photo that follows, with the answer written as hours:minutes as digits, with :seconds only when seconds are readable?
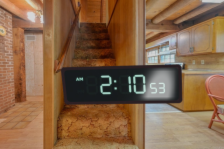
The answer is 2:10:53
